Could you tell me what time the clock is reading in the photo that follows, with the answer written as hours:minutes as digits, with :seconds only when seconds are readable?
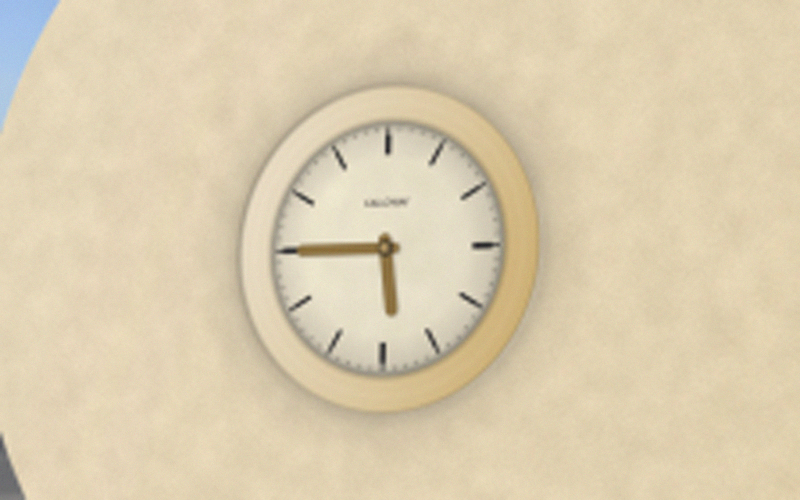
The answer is 5:45
